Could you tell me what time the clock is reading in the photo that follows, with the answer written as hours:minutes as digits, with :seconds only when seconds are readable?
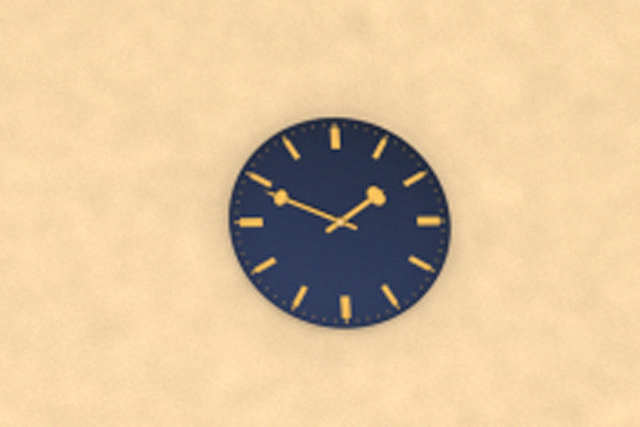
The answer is 1:49
